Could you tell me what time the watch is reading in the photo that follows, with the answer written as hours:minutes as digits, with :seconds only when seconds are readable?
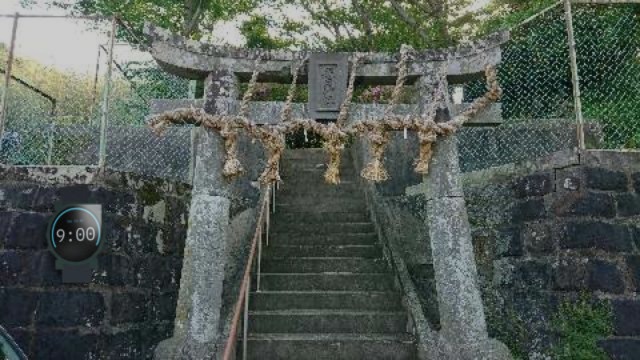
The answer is 9:00
